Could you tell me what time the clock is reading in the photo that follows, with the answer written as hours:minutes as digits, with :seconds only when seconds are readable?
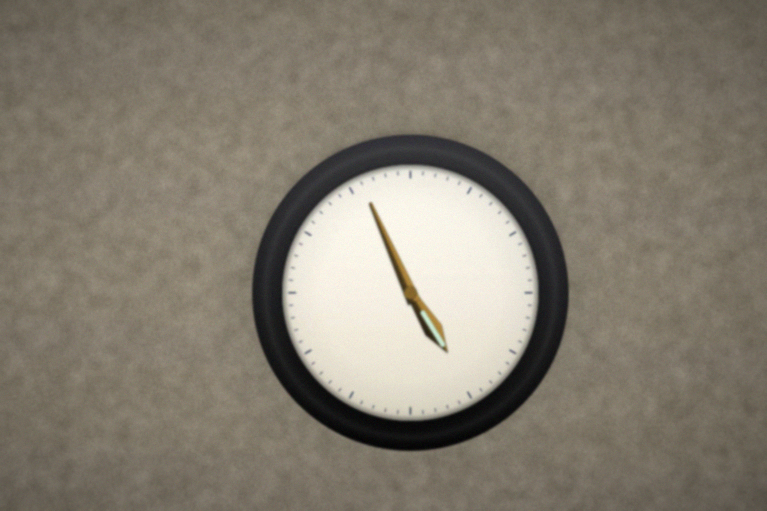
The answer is 4:56
